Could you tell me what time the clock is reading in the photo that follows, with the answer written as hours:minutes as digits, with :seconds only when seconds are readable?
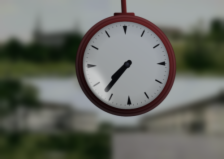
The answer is 7:37
